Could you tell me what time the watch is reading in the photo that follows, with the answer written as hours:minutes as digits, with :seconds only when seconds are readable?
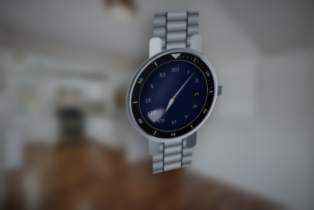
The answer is 7:07
